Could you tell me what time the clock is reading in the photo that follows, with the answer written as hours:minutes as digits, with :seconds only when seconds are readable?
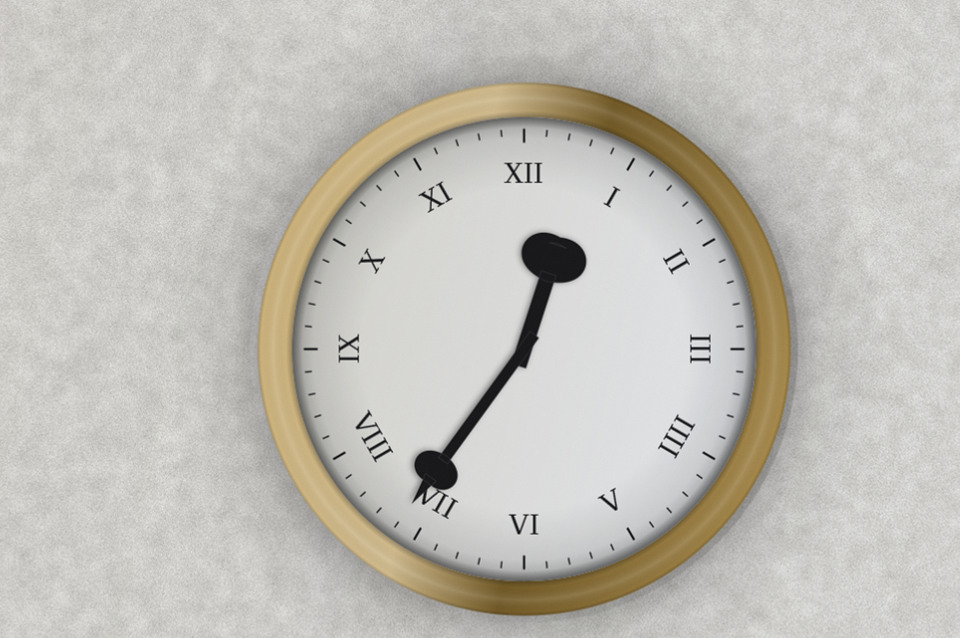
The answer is 12:36
